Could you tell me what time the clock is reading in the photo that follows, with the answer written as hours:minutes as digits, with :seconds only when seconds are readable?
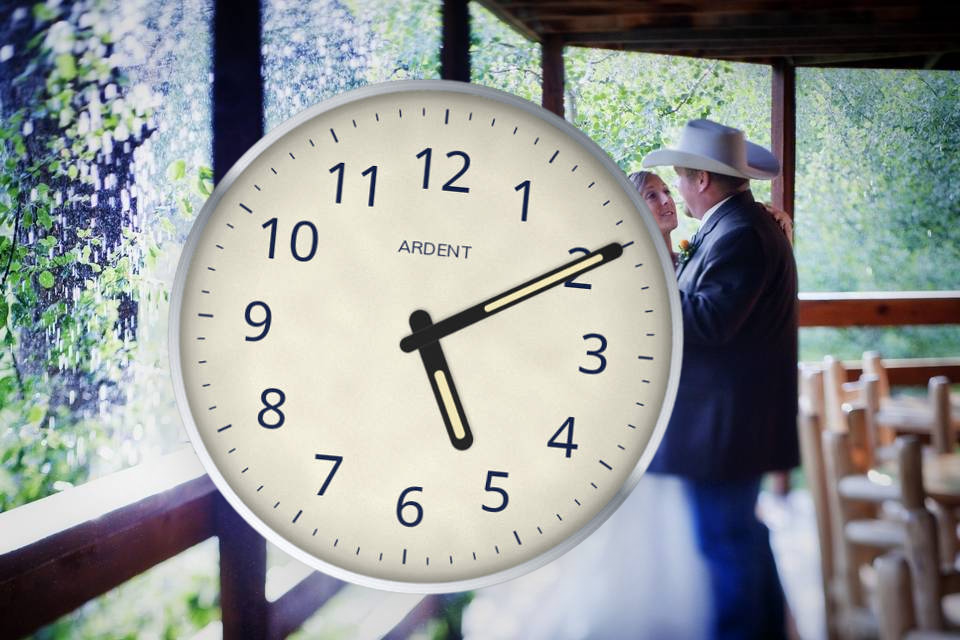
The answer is 5:10
